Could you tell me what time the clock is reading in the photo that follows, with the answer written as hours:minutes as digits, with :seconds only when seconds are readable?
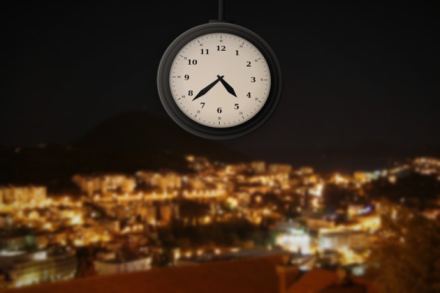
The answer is 4:38
